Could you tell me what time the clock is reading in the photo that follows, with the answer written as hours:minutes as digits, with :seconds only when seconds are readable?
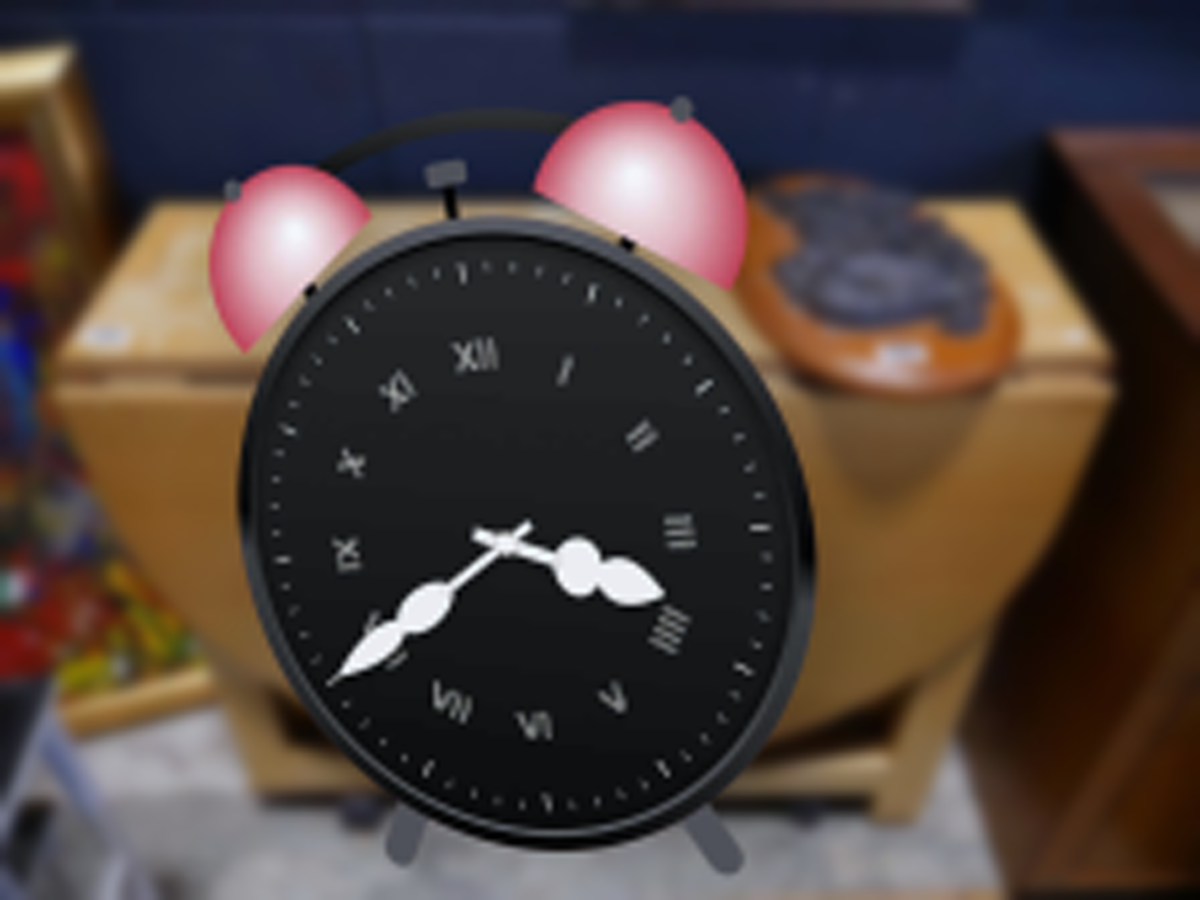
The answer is 3:40
